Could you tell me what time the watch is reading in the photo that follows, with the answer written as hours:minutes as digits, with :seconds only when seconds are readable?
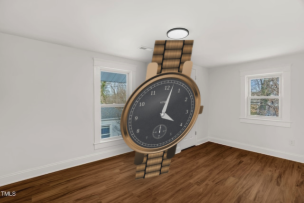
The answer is 4:02
